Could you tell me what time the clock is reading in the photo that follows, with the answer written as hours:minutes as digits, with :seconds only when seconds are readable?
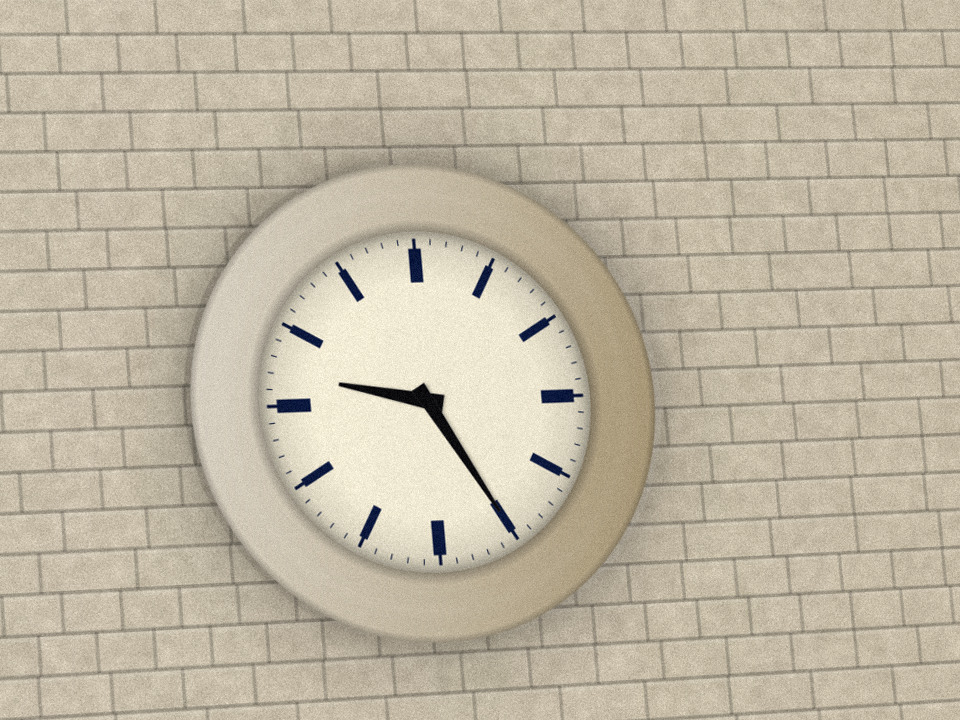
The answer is 9:25
